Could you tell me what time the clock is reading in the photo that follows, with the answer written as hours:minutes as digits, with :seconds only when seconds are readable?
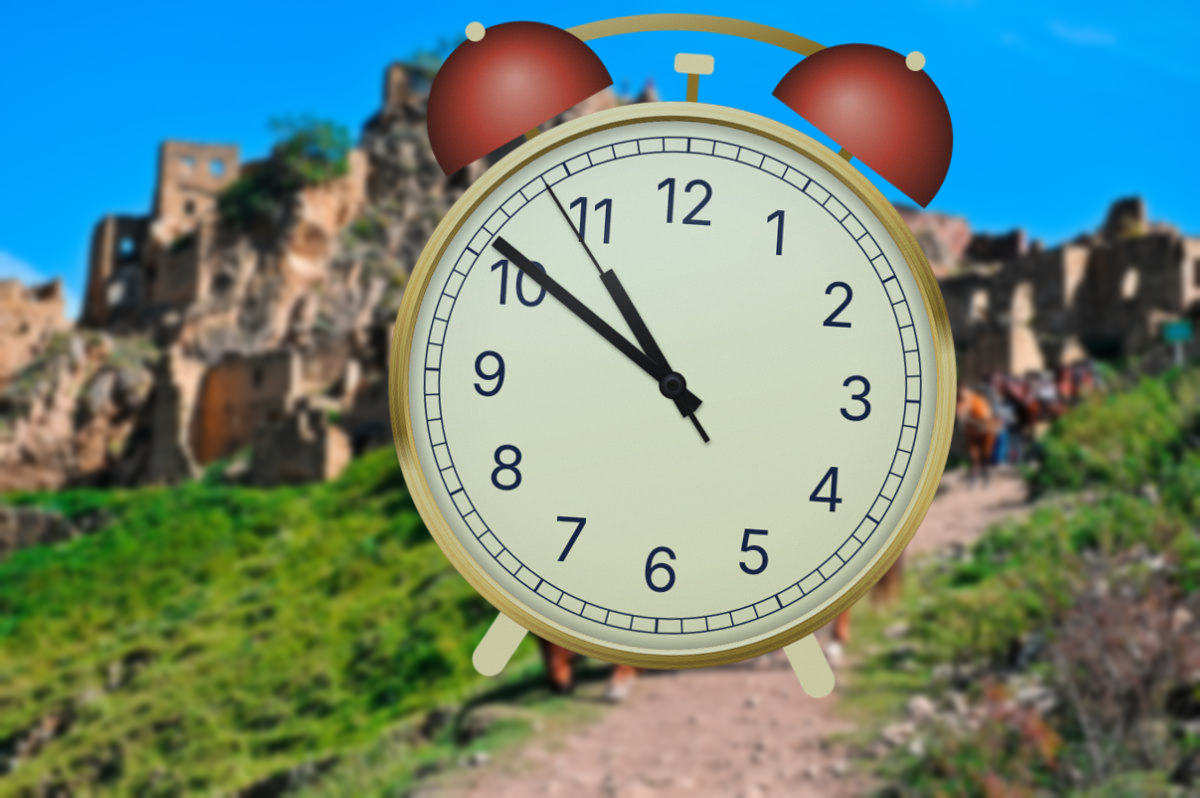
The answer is 10:50:54
